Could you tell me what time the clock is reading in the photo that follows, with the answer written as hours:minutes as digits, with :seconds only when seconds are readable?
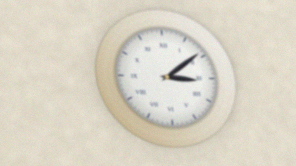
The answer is 3:09
